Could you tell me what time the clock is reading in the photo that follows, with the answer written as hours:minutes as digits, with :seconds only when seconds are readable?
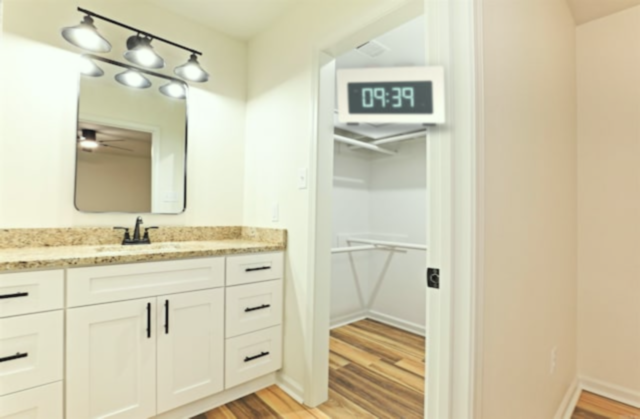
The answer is 9:39
